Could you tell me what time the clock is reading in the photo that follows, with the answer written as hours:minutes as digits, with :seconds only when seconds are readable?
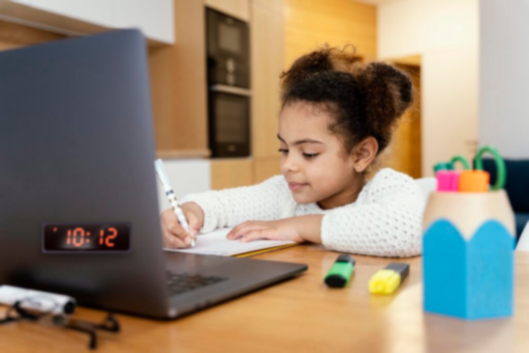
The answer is 10:12
